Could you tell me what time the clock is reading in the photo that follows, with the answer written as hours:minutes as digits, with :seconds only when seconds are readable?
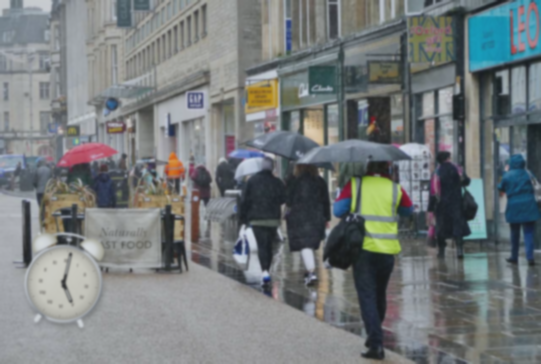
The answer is 5:01
